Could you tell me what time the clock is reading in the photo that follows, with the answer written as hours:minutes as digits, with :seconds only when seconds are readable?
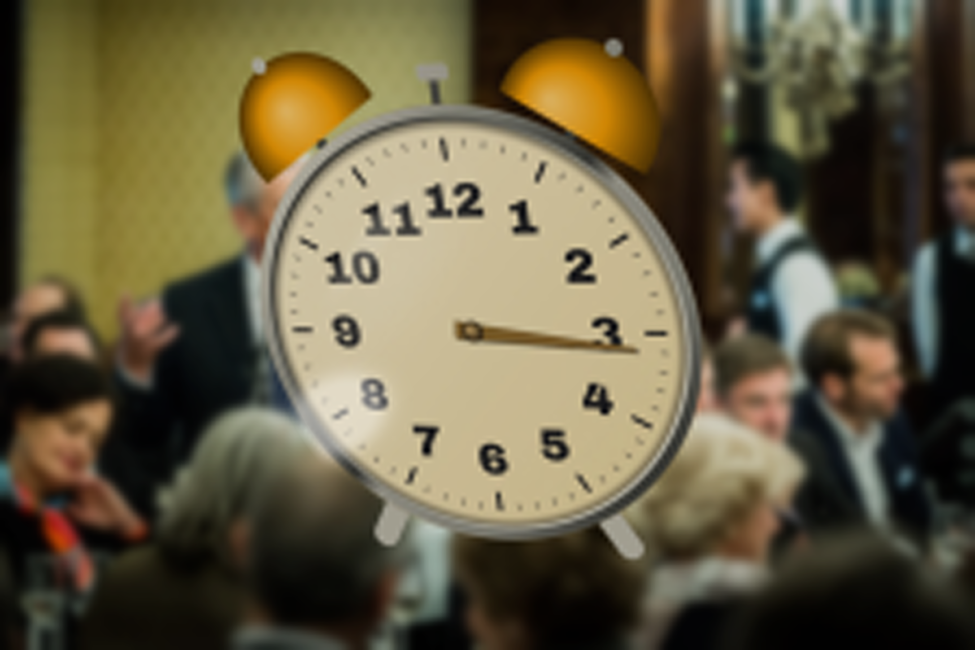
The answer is 3:16
